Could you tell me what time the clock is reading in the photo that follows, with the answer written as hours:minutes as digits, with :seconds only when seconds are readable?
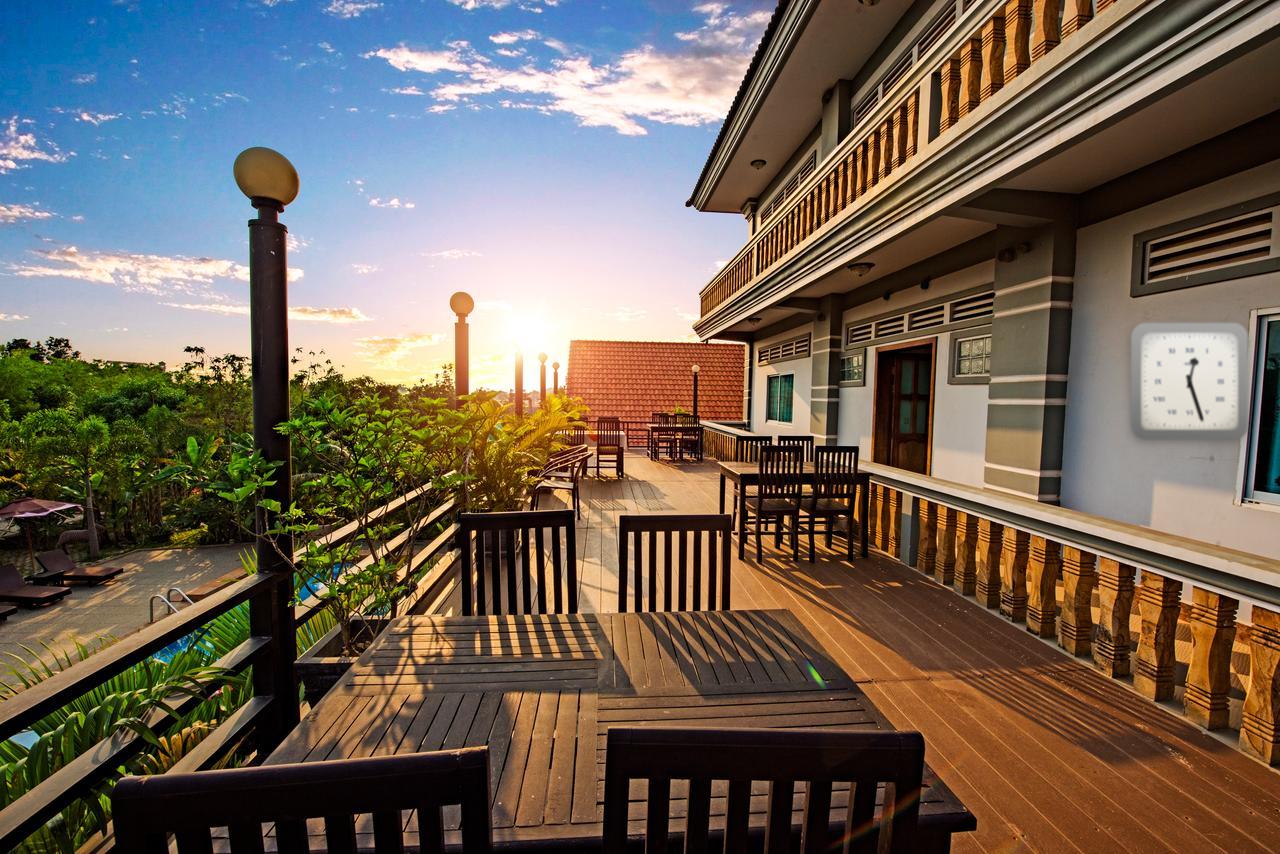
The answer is 12:27
